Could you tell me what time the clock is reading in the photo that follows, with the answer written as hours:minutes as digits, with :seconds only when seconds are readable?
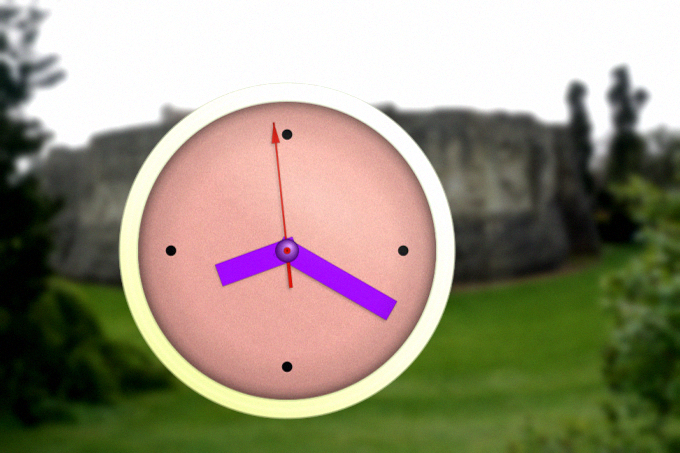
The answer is 8:19:59
